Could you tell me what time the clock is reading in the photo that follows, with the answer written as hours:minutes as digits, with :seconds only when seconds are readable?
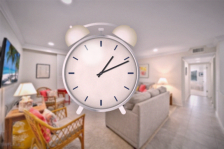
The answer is 1:11
